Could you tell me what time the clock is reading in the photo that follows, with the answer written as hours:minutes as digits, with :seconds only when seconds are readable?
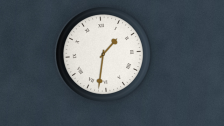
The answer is 1:32
